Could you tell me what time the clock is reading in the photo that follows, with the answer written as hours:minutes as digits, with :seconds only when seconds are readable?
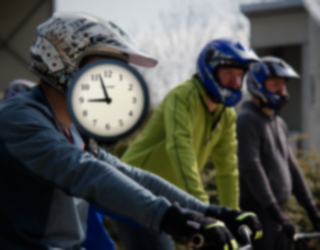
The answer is 8:57
